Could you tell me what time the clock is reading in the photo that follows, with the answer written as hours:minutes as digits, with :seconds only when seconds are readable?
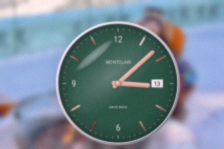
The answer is 3:08
